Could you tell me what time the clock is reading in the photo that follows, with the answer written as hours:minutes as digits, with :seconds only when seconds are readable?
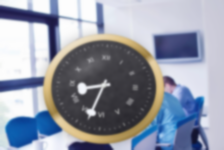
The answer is 8:33
